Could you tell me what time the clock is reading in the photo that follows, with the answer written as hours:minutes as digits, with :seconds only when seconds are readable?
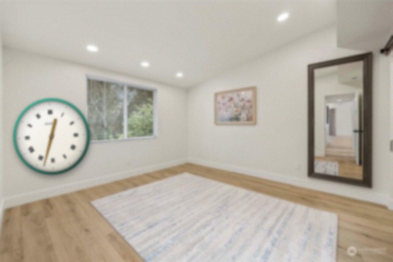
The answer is 12:33
